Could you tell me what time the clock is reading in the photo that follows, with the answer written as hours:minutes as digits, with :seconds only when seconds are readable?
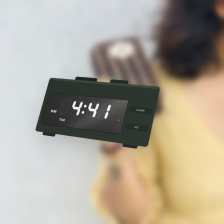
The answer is 4:41
